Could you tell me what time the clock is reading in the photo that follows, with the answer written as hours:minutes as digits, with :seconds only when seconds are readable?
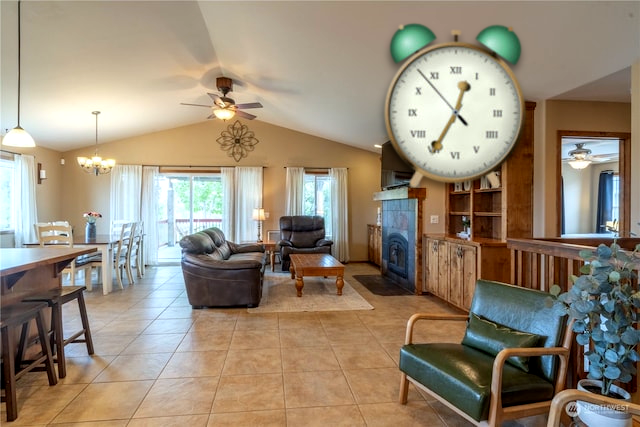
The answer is 12:34:53
